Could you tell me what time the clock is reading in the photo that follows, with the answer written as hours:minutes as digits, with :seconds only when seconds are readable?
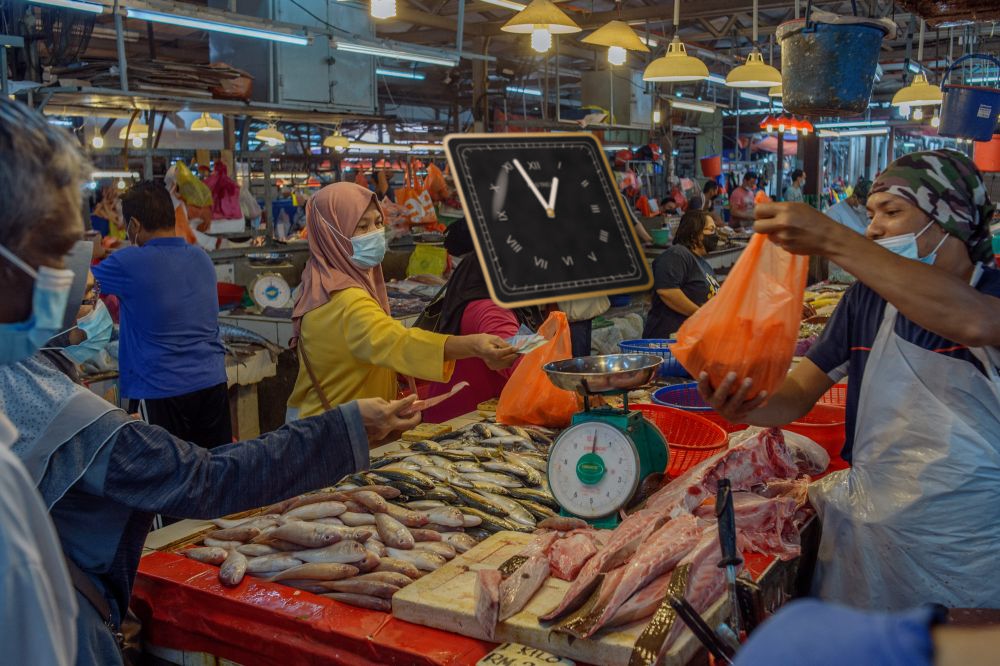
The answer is 12:57
